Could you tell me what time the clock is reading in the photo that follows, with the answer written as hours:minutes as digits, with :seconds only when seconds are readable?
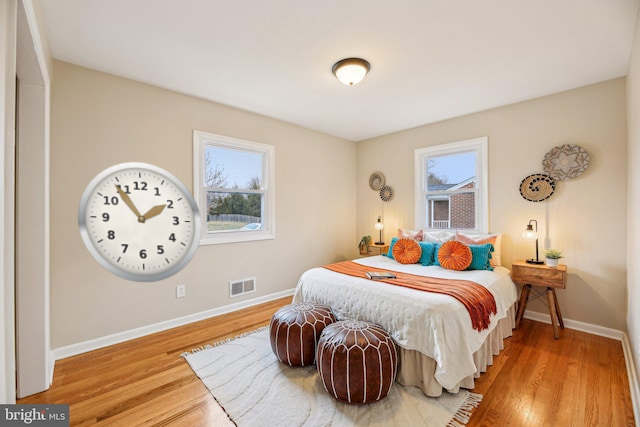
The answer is 1:54
